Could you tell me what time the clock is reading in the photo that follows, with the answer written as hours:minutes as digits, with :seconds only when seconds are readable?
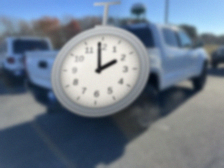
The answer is 1:59
